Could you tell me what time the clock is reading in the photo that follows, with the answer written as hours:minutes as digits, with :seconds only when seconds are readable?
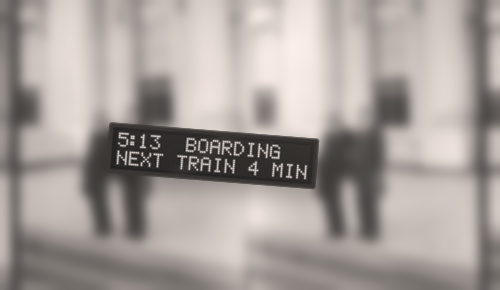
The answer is 5:13
